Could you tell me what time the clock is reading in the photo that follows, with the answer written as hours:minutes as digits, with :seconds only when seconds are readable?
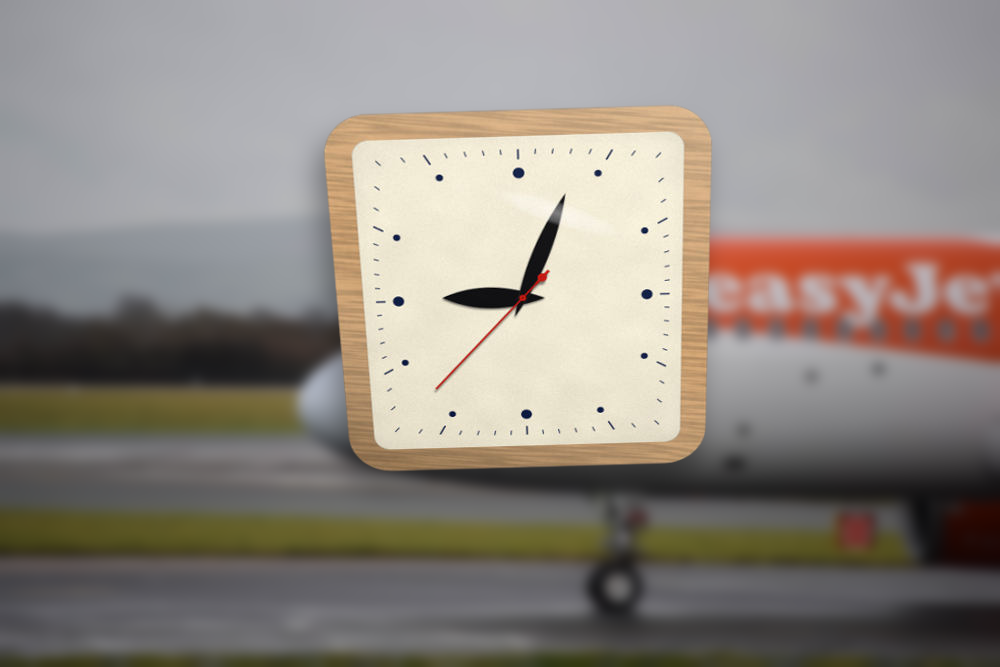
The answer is 9:03:37
